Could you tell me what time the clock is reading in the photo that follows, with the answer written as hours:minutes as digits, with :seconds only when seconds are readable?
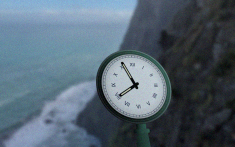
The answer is 7:56
